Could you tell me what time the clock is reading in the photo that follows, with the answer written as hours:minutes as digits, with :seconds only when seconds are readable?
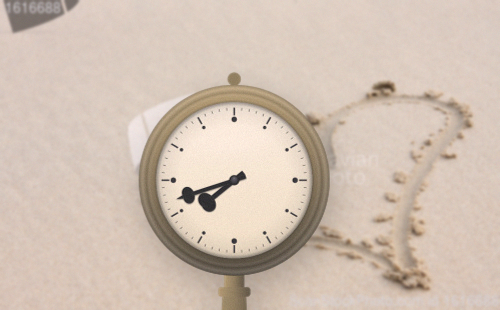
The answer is 7:42
